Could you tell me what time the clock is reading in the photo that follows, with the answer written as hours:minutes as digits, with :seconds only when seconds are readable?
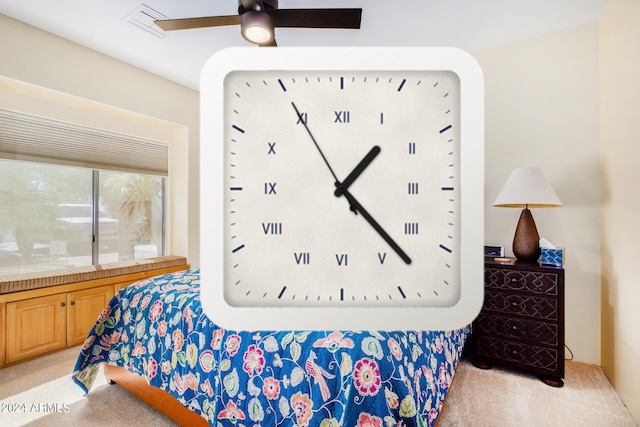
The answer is 1:22:55
